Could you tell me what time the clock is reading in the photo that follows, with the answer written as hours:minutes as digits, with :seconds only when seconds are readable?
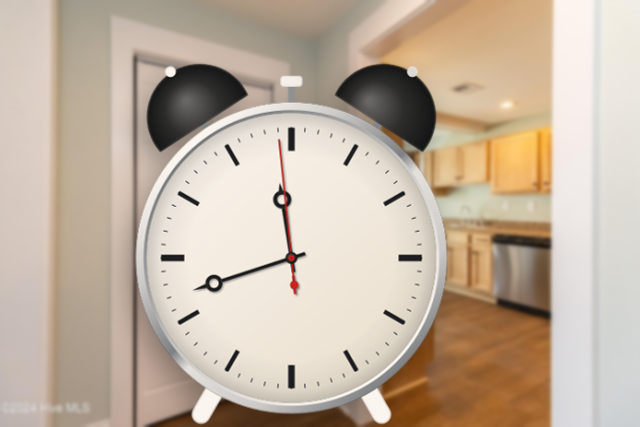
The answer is 11:41:59
